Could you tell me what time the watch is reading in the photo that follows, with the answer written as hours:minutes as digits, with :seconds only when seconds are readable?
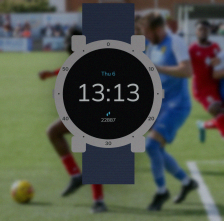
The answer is 13:13
